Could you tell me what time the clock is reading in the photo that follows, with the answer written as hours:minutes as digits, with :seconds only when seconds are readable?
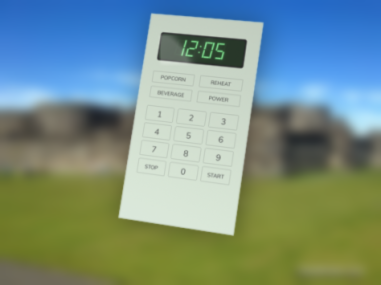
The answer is 12:05
